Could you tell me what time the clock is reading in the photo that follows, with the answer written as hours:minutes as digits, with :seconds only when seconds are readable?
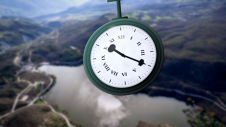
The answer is 10:20
